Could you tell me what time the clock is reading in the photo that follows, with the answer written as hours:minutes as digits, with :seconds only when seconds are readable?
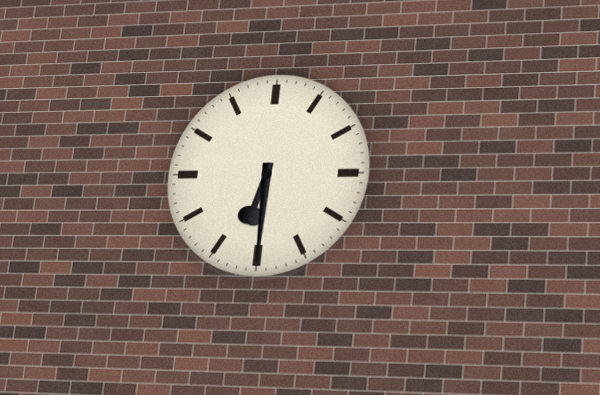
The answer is 6:30
